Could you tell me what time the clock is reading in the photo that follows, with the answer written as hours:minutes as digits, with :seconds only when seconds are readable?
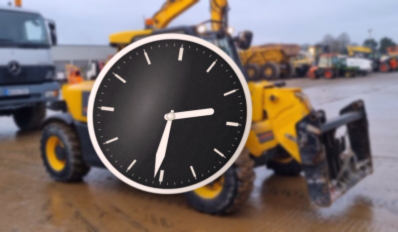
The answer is 2:31
